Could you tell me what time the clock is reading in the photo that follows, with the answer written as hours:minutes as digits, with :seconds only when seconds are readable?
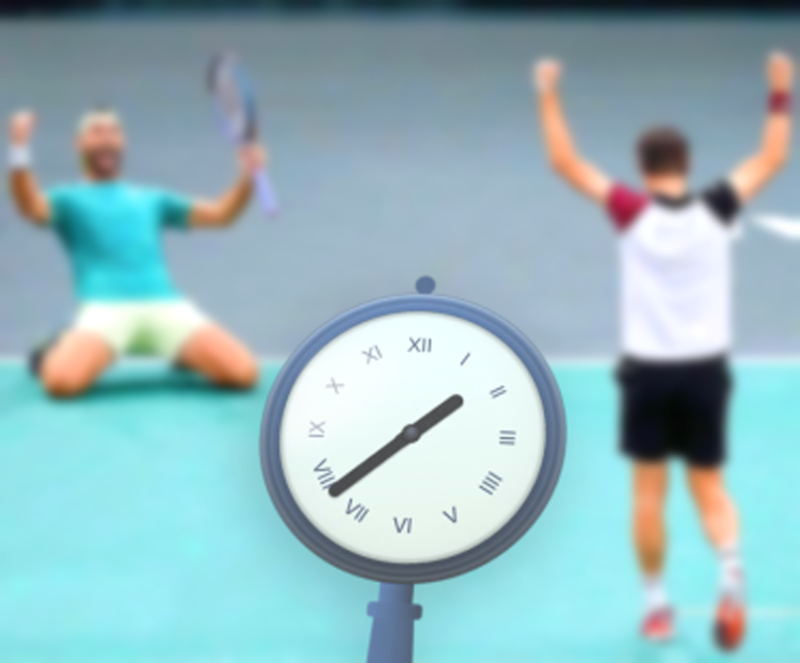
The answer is 1:38
